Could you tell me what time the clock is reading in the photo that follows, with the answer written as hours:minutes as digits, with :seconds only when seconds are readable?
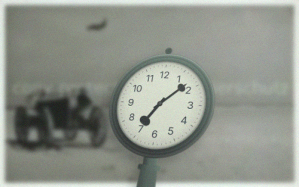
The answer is 7:08
